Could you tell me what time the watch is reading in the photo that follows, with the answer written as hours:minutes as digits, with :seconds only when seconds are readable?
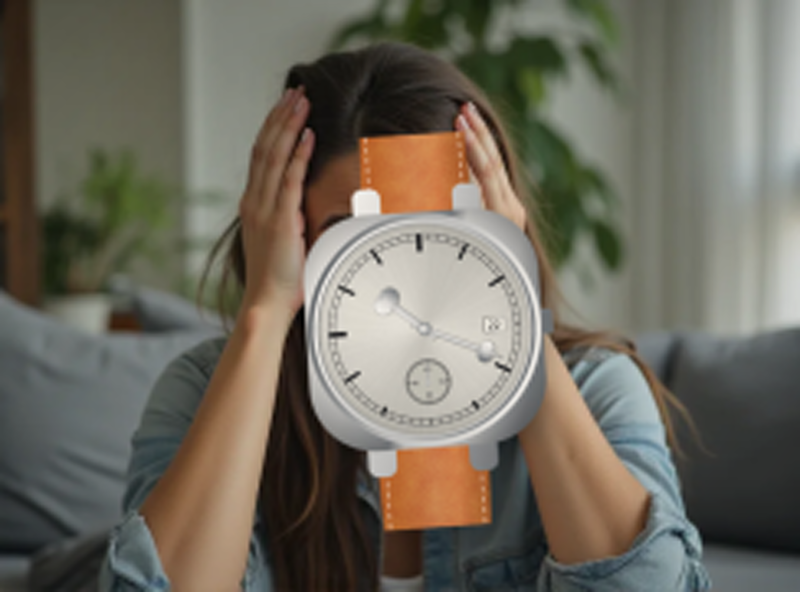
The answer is 10:19
